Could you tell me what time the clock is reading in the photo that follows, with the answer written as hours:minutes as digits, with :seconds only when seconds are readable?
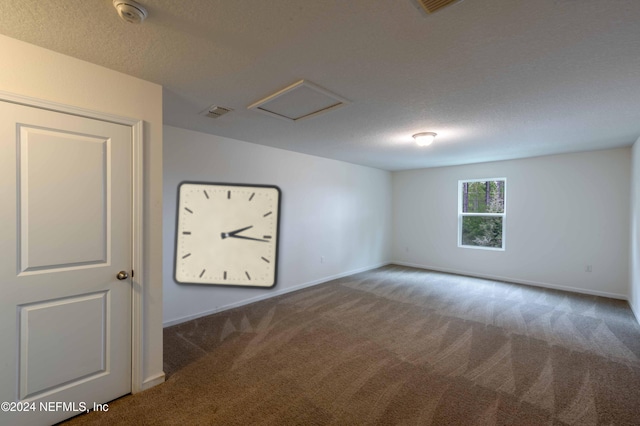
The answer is 2:16
